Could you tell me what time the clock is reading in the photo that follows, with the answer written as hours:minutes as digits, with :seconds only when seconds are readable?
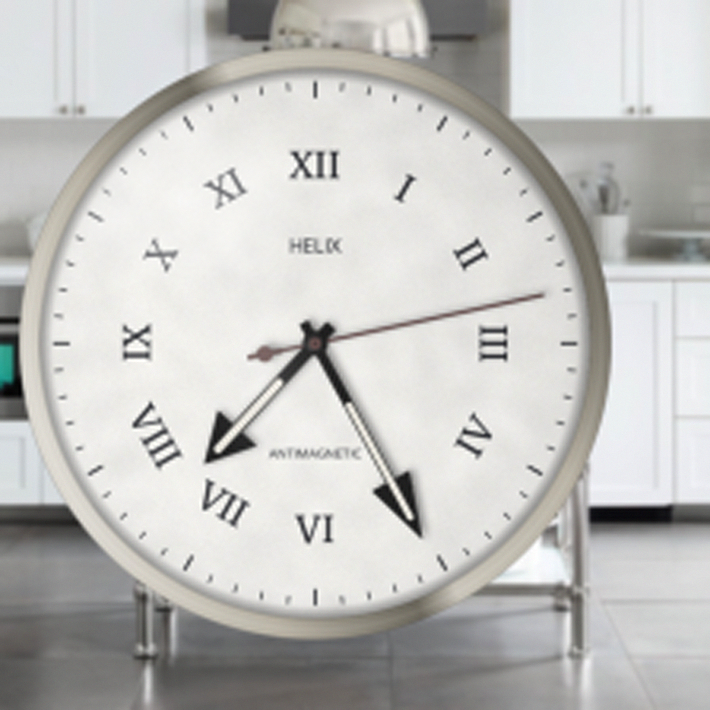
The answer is 7:25:13
